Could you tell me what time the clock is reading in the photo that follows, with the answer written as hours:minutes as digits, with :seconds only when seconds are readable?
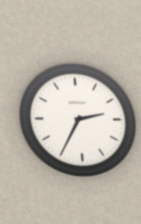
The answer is 2:35
